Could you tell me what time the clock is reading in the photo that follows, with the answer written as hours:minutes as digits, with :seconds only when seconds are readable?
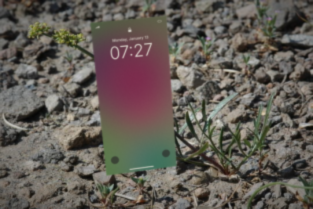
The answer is 7:27
